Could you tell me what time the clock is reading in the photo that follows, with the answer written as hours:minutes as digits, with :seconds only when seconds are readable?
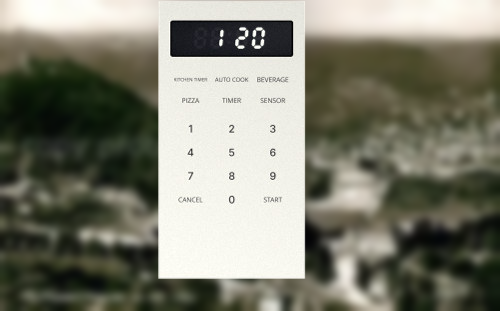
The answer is 1:20
